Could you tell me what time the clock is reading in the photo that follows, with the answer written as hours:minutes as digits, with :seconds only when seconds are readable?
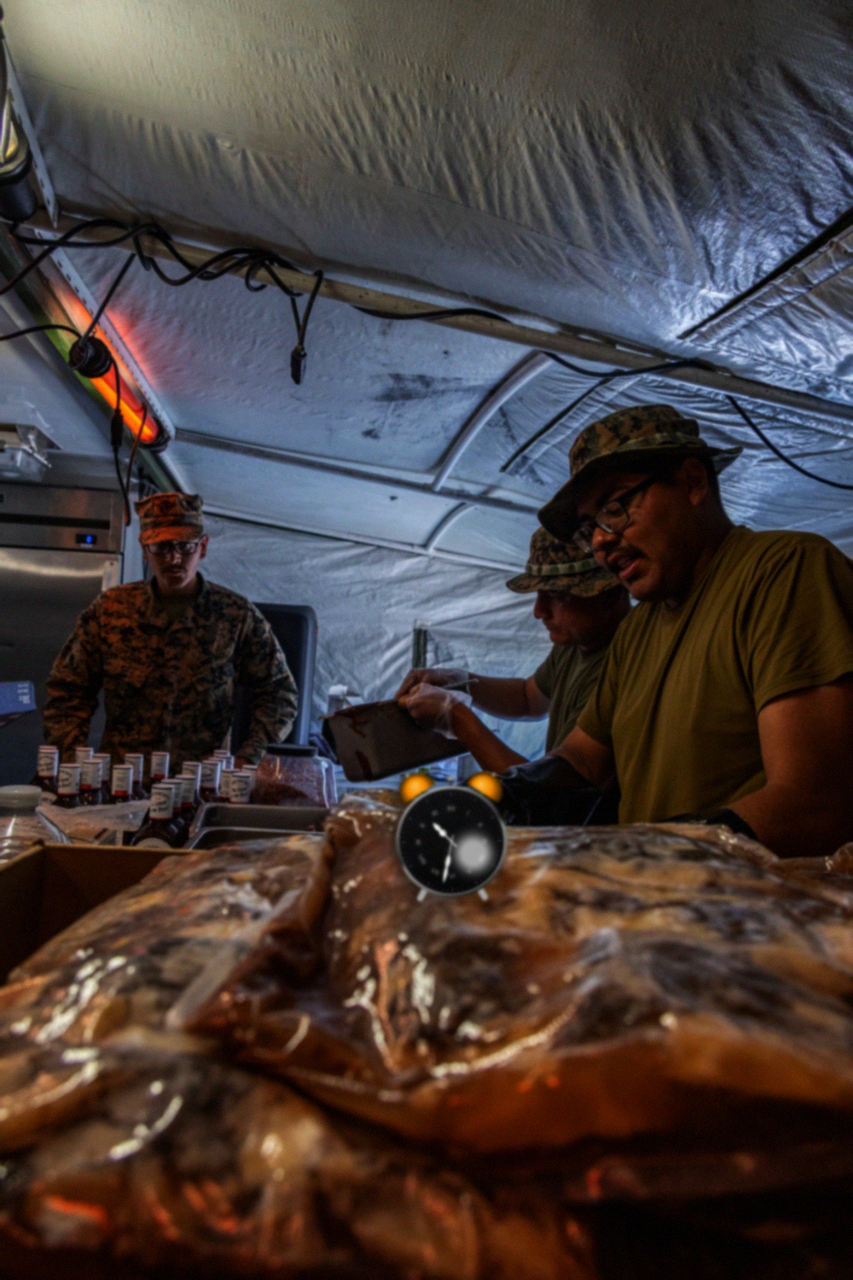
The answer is 10:32
